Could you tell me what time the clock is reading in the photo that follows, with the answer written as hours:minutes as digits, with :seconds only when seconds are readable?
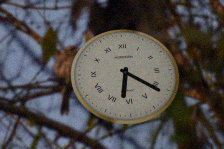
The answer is 6:21
